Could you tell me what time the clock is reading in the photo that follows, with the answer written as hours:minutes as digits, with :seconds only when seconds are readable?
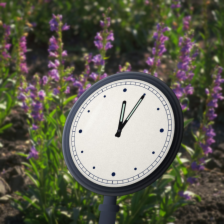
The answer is 12:05
